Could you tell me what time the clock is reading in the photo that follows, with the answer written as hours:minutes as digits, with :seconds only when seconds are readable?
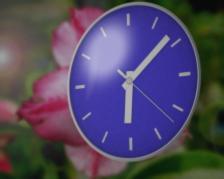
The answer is 6:08:22
